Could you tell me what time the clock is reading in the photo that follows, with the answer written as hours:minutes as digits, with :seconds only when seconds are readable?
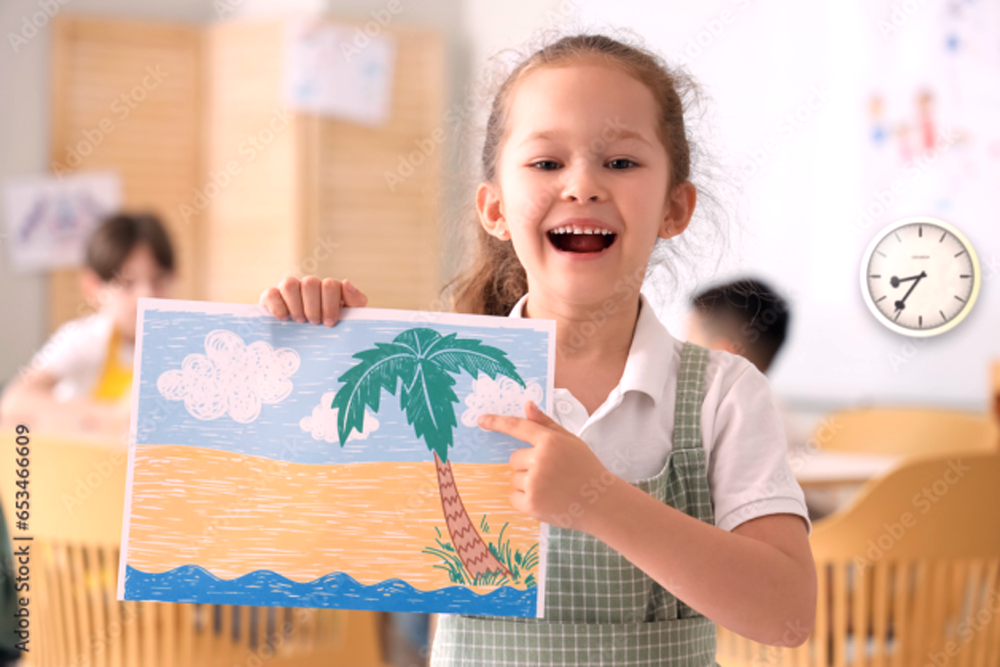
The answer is 8:36
